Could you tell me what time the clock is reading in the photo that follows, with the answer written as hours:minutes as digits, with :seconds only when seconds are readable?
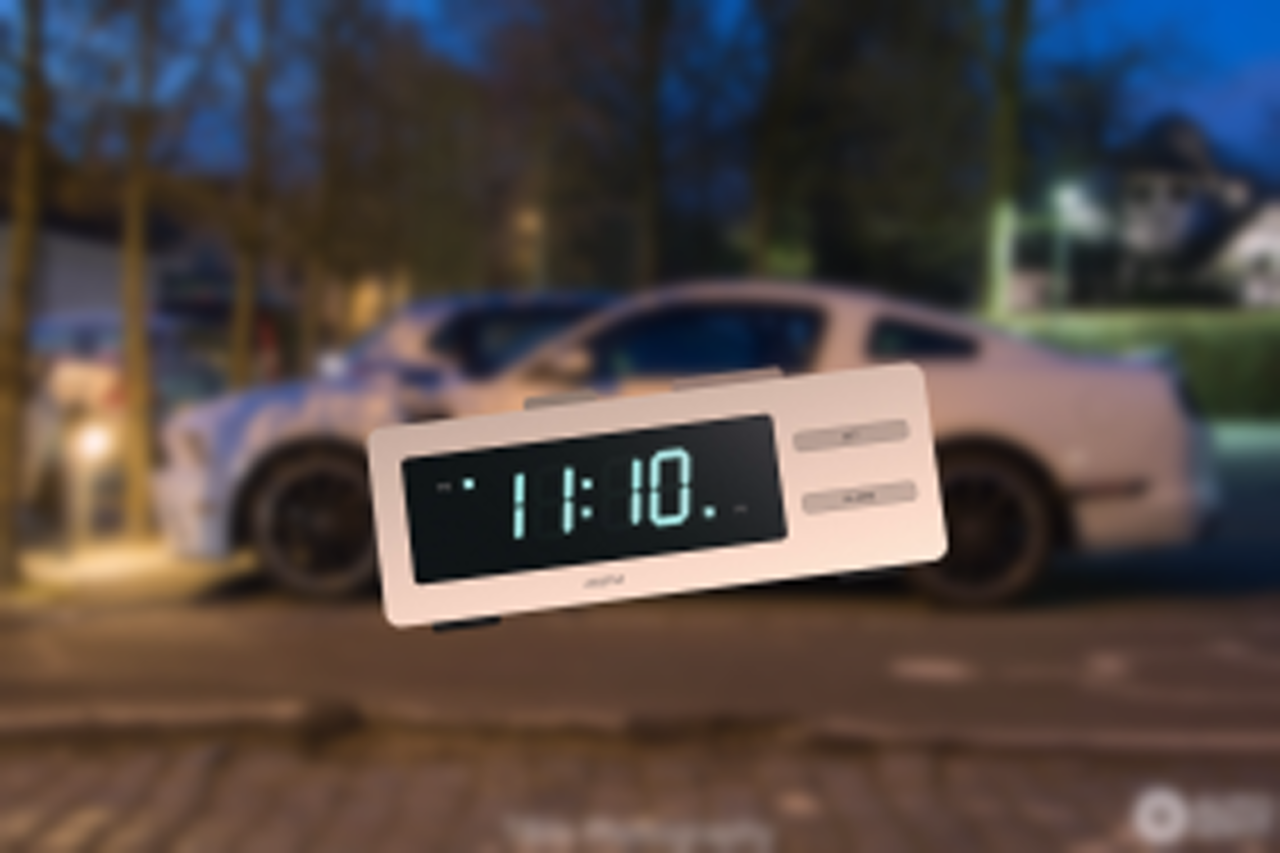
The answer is 11:10
